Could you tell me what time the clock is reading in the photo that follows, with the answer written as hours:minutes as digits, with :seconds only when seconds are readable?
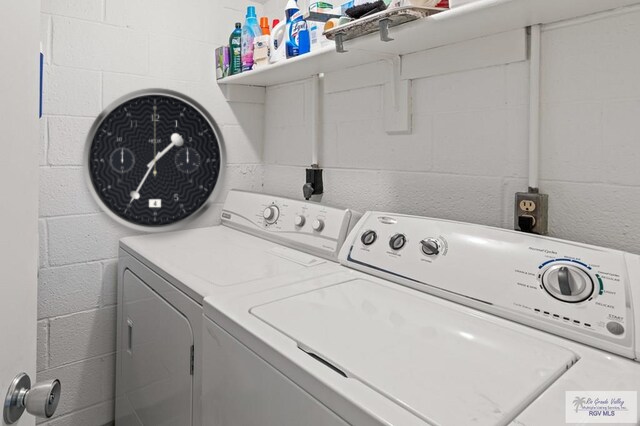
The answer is 1:35
